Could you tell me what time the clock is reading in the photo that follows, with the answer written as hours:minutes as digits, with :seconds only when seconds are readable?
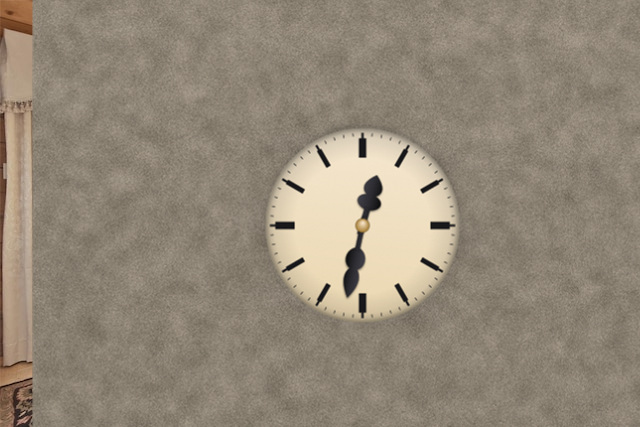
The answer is 12:32
